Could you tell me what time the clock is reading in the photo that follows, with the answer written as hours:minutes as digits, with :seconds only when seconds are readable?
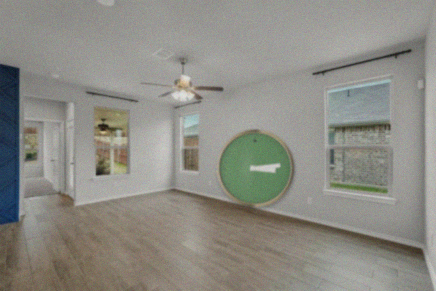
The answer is 3:14
